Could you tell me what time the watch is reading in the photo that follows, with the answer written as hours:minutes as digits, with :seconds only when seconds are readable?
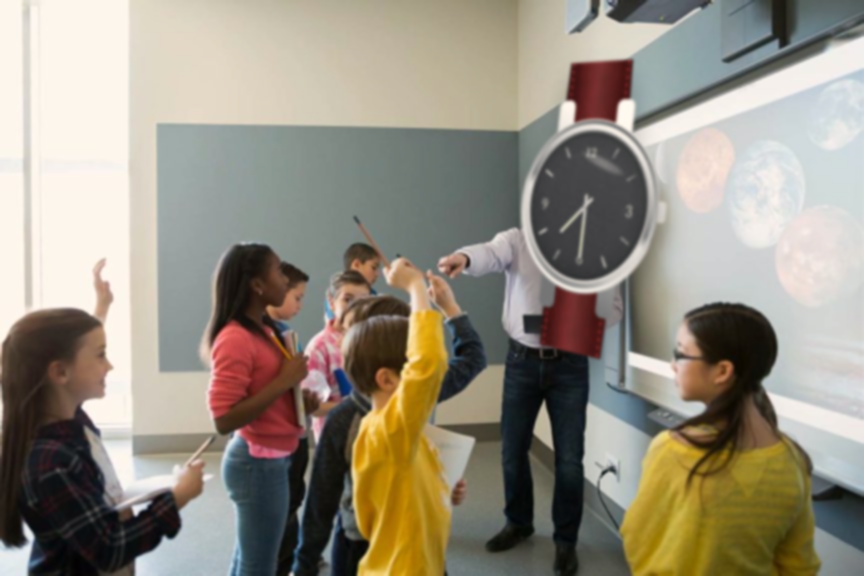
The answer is 7:30
